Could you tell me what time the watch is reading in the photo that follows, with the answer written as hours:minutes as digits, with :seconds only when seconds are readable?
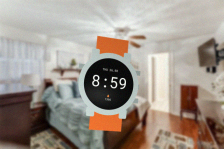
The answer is 8:59
